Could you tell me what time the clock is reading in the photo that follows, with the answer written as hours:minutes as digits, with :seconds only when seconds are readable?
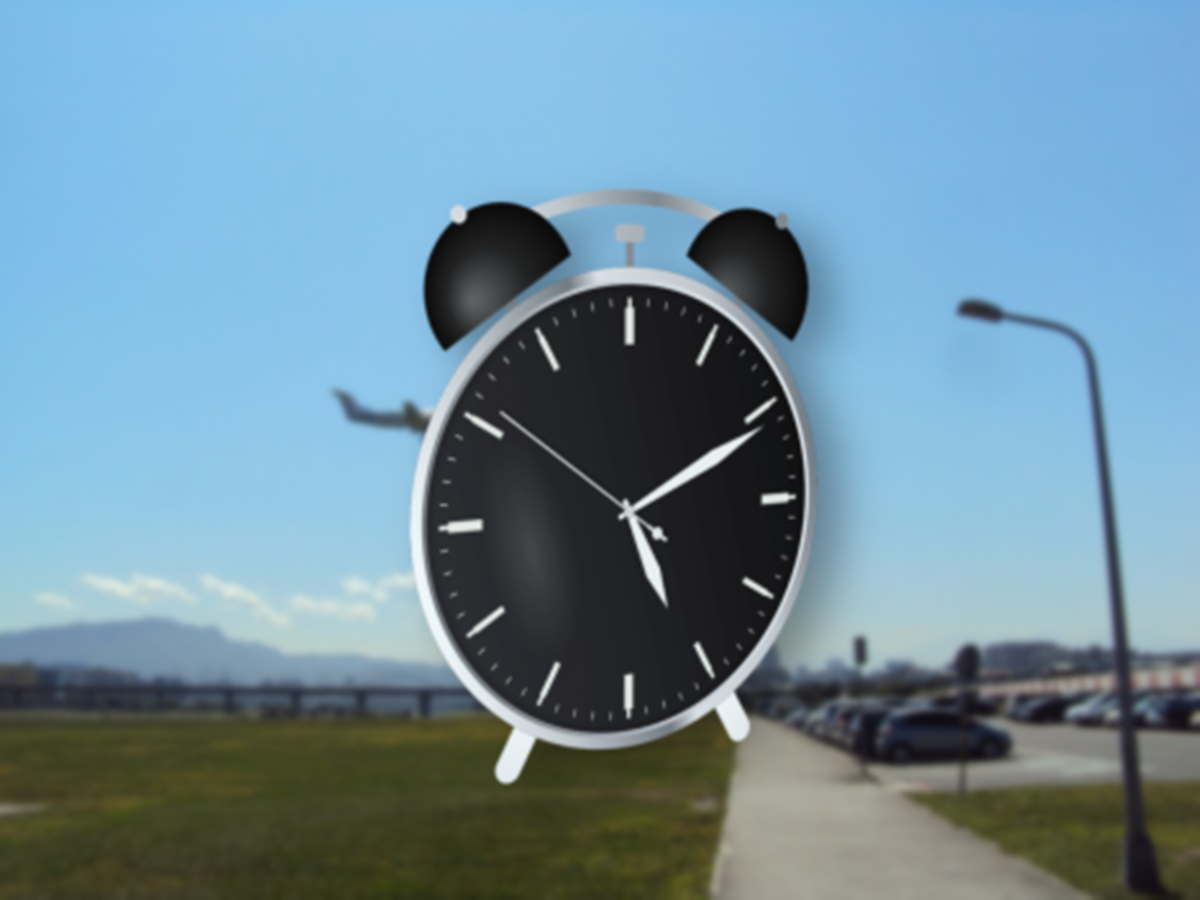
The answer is 5:10:51
